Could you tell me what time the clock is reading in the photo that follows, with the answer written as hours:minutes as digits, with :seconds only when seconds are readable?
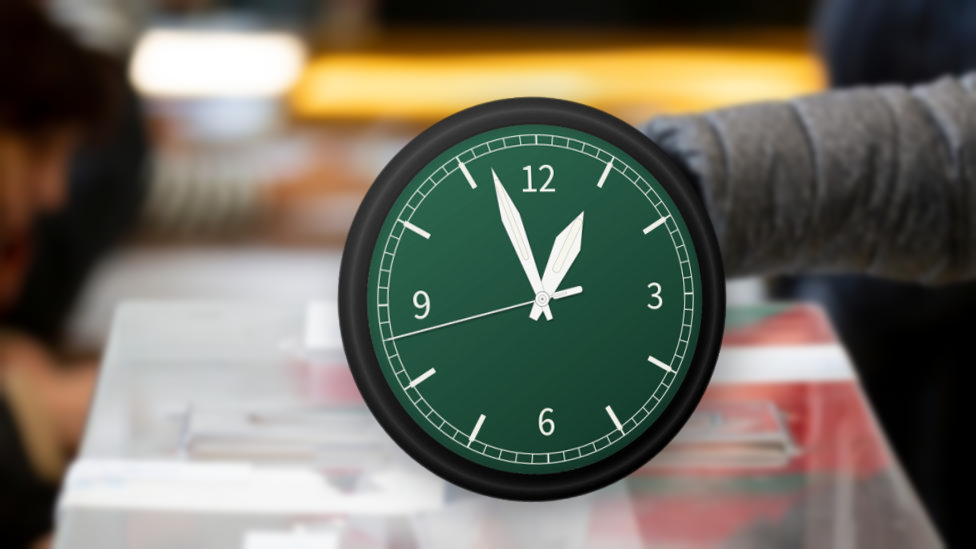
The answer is 12:56:43
